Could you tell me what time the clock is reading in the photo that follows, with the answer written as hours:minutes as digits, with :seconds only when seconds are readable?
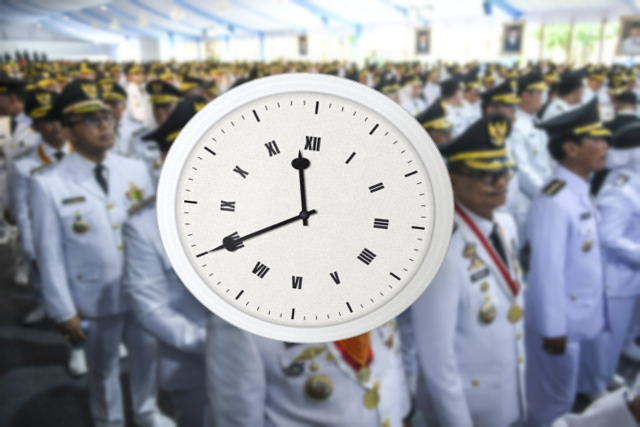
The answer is 11:40
